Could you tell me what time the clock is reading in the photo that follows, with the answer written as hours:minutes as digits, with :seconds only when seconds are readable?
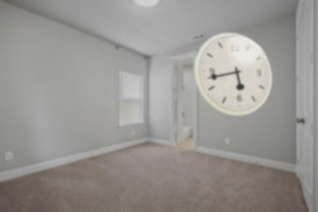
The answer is 5:43
